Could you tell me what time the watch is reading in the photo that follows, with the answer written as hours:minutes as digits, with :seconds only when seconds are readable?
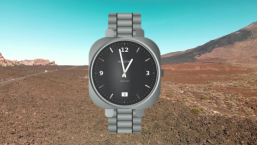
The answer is 12:58
